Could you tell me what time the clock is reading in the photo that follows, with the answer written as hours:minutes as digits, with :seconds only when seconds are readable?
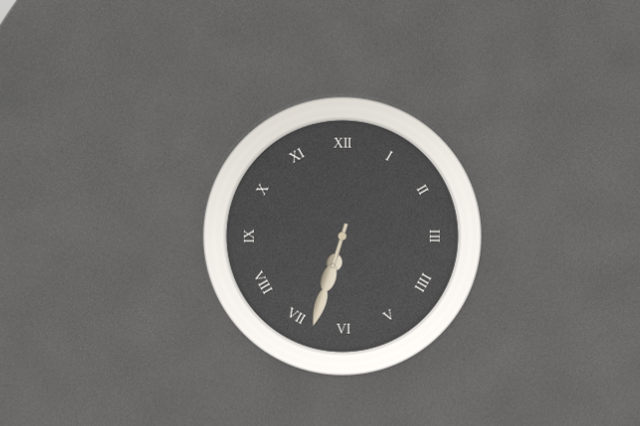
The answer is 6:33
